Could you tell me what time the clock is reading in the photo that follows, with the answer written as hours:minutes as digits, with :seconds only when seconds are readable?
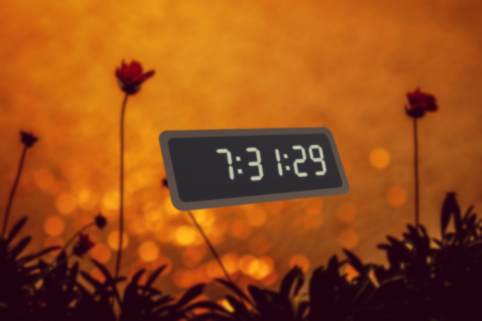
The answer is 7:31:29
